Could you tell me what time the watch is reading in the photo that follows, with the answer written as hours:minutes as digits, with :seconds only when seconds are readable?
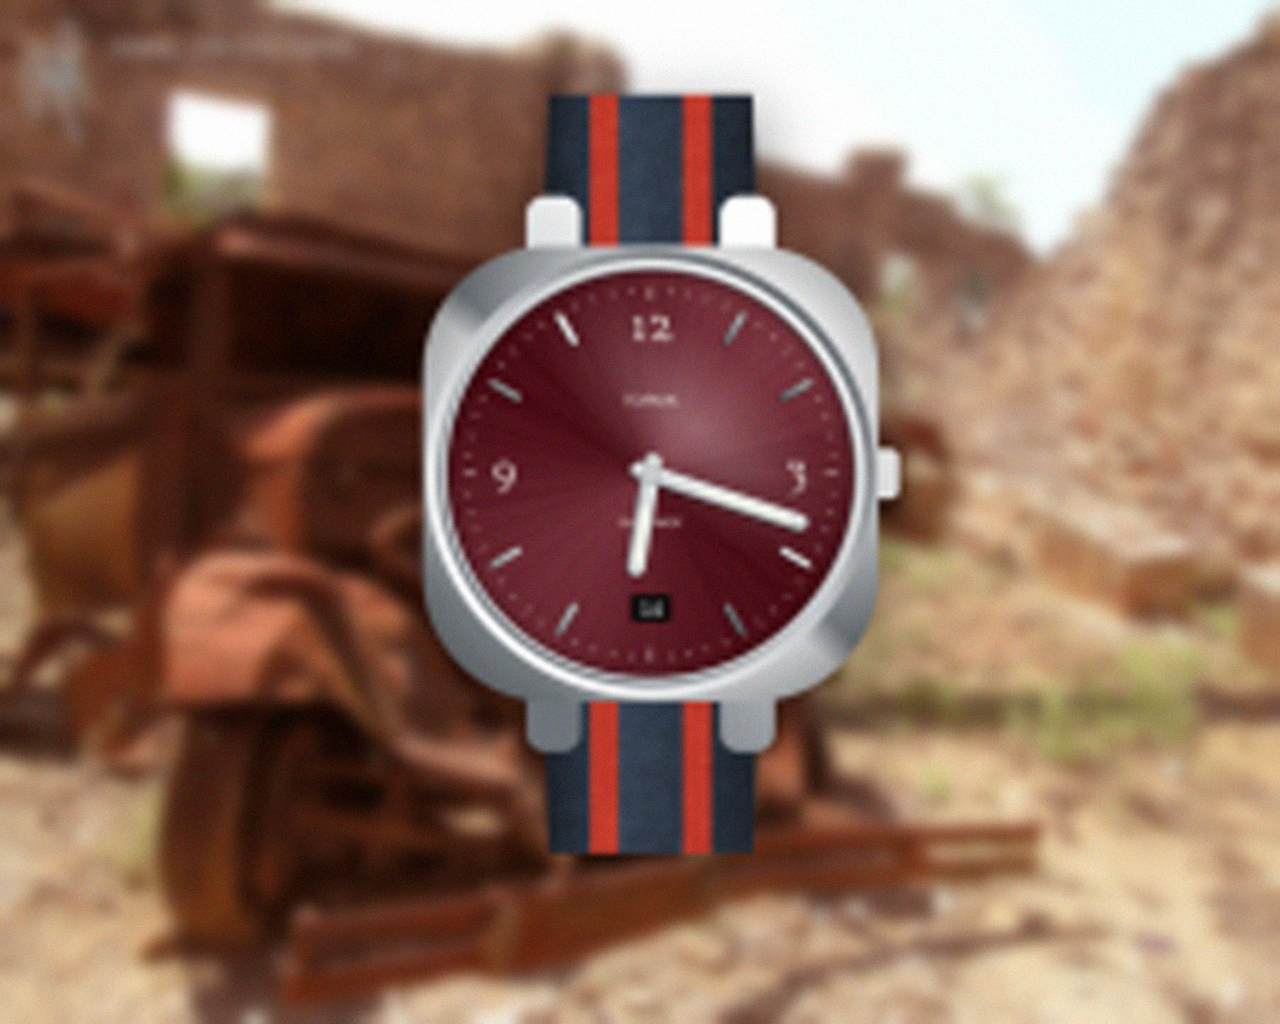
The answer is 6:18
